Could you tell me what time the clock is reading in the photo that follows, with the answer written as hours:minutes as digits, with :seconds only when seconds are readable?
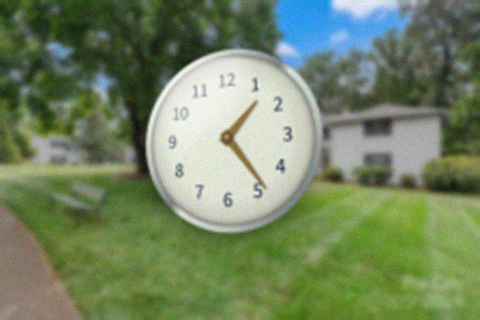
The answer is 1:24
